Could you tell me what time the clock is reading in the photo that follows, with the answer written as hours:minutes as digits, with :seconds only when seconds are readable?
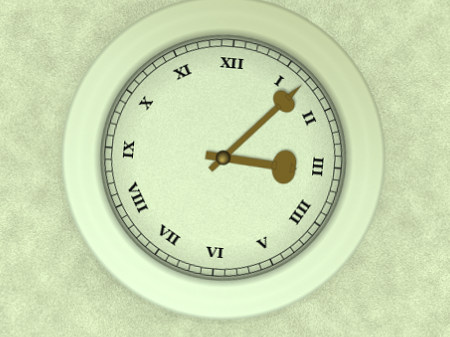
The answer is 3:07
